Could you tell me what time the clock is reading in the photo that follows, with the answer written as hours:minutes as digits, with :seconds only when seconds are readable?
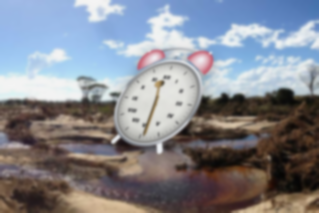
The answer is 11:29
